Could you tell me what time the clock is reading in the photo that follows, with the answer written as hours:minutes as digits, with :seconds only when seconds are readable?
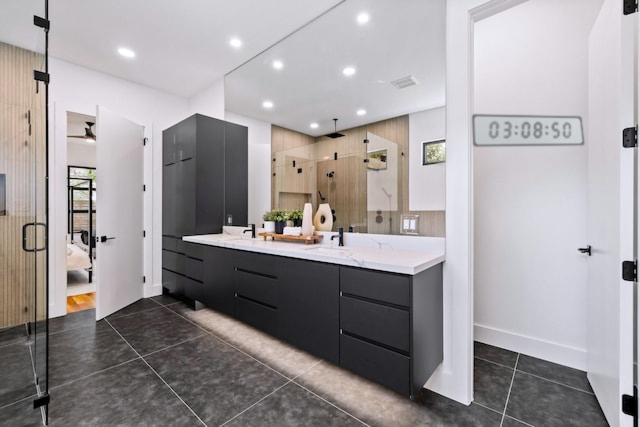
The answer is 3:08:50
